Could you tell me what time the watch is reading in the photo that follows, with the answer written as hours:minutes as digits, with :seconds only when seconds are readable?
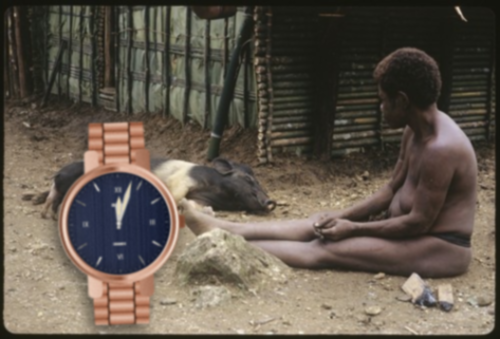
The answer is 12:03
